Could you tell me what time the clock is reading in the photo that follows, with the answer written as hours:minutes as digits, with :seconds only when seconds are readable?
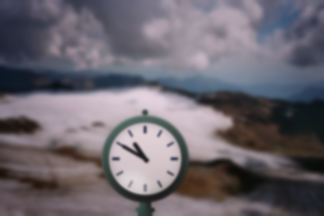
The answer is 10:50
